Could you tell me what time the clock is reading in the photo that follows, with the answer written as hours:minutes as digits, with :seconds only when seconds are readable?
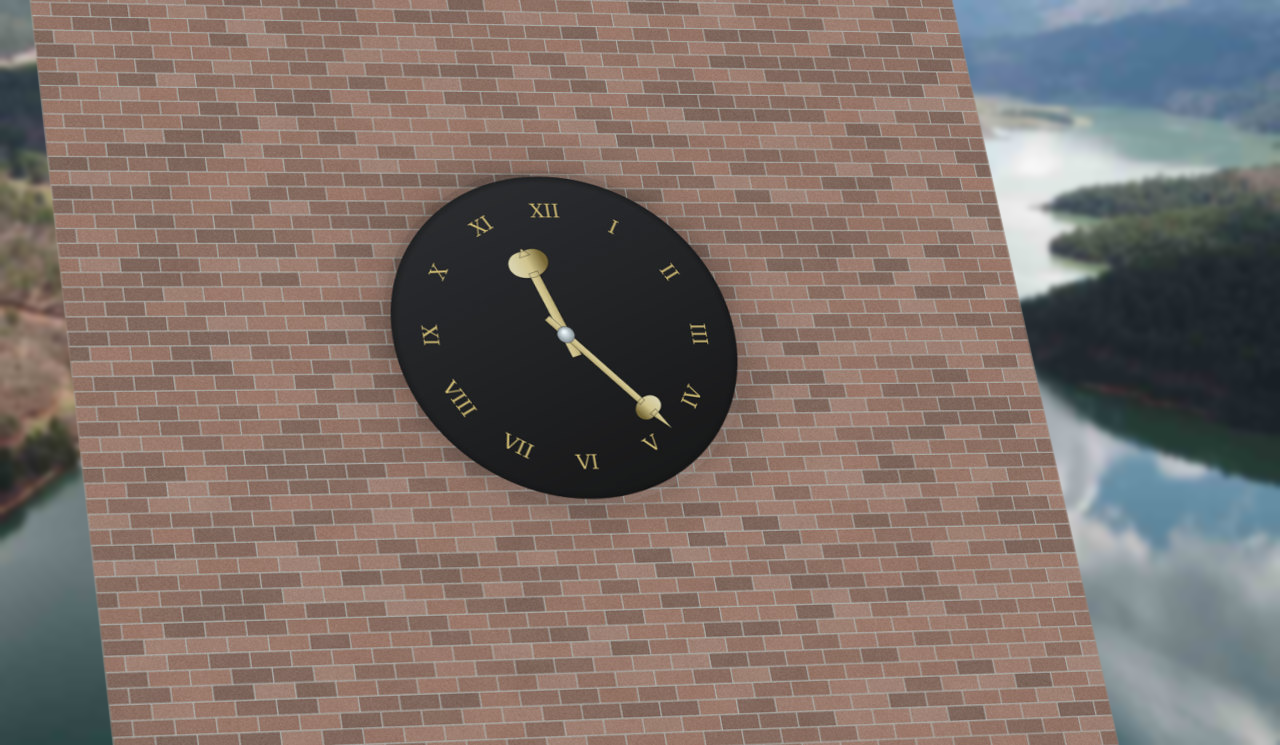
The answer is 11:23
